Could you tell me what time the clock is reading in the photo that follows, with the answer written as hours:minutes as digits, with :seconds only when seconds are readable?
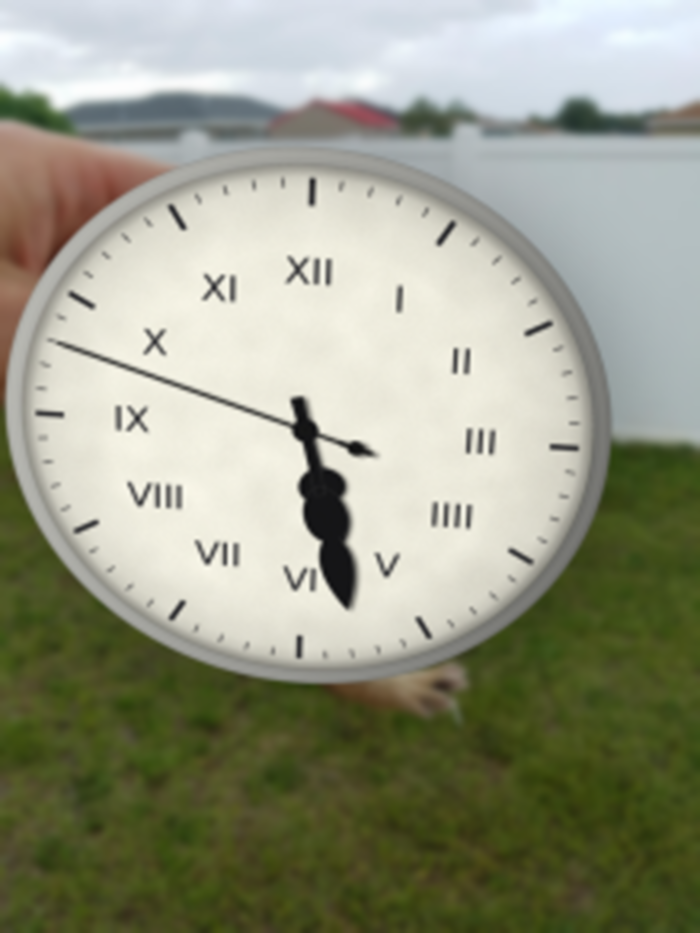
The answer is 5:27:48
